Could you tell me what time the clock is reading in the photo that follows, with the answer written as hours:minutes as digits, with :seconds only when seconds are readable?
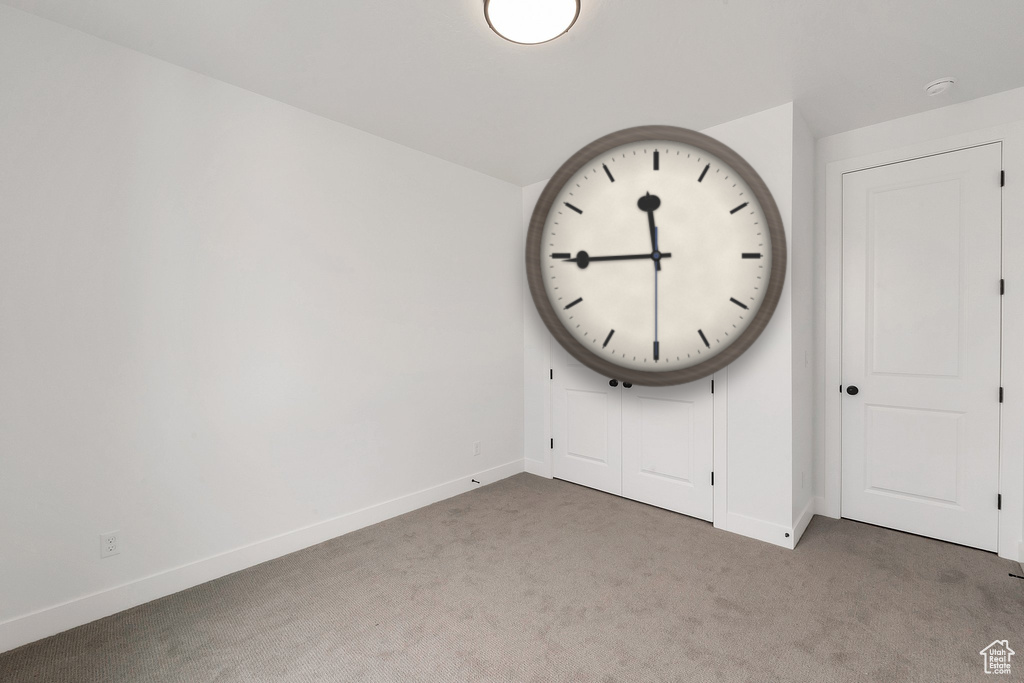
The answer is 11:44:30
